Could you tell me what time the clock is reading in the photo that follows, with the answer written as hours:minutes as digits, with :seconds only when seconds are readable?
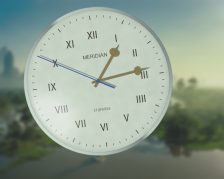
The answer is 1:13:50
